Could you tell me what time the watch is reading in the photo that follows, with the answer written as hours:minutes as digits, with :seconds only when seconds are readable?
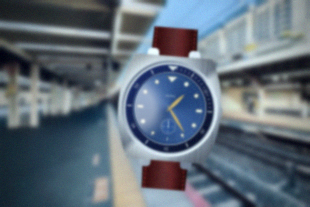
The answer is 1:24
